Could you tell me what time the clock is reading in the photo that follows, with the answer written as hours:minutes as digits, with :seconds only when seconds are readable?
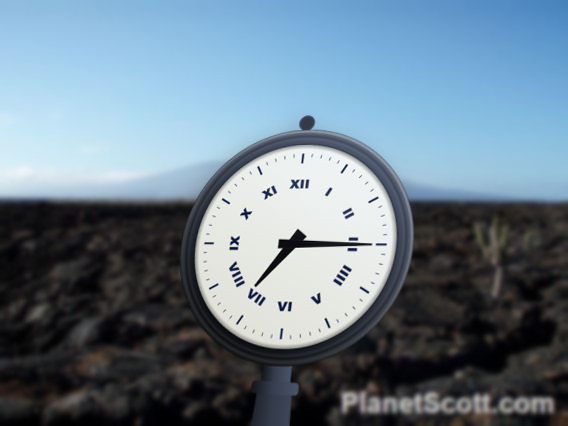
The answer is 7:15
